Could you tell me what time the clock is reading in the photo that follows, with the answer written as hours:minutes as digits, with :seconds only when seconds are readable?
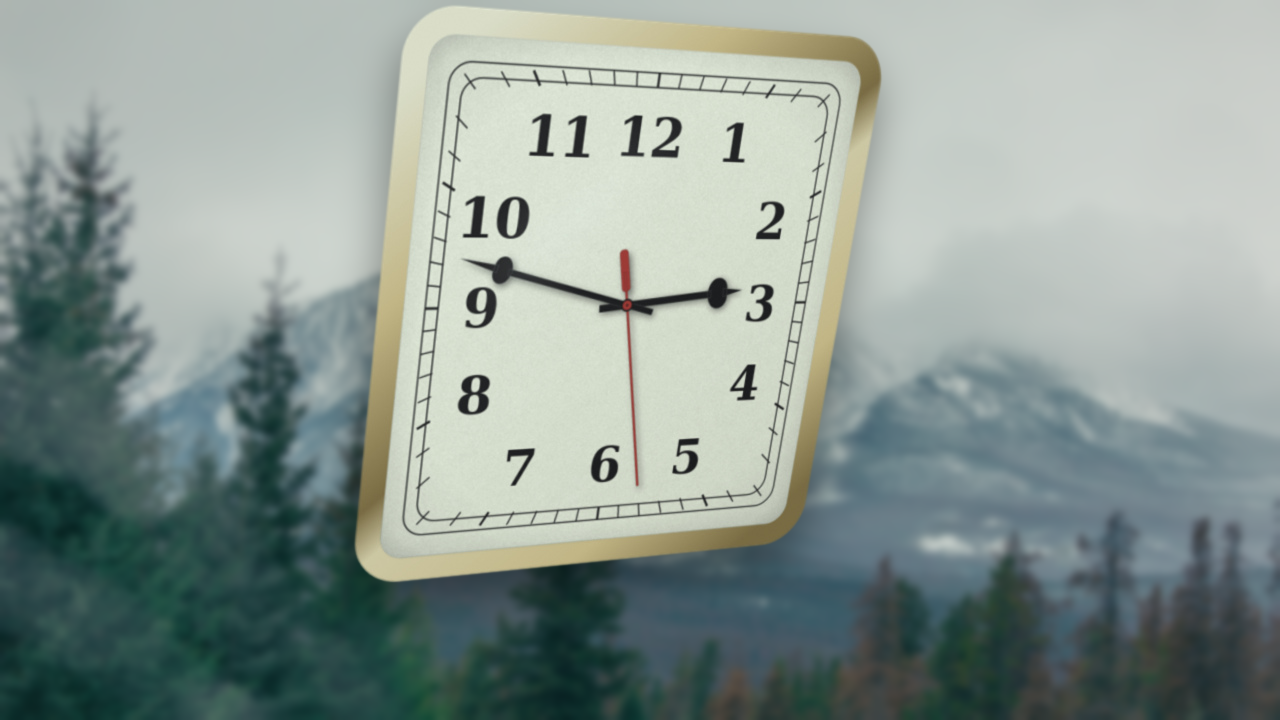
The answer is 2:47:28
